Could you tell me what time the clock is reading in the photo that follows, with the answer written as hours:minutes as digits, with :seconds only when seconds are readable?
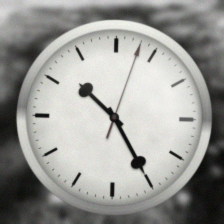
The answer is 10:25:03
